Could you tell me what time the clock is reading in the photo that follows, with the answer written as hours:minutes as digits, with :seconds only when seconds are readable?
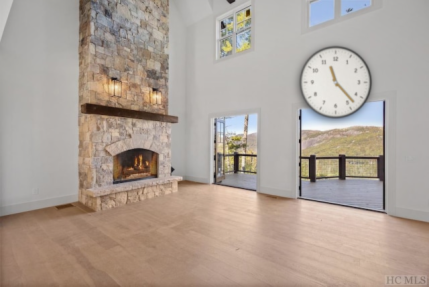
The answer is 11:23
